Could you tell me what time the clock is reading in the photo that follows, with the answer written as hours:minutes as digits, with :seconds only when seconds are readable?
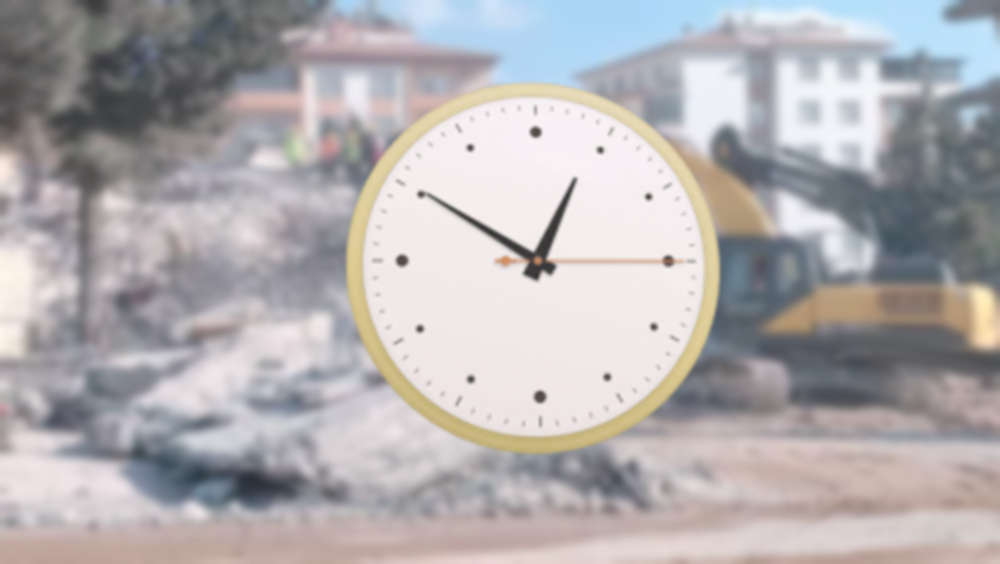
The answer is 12:50:15
